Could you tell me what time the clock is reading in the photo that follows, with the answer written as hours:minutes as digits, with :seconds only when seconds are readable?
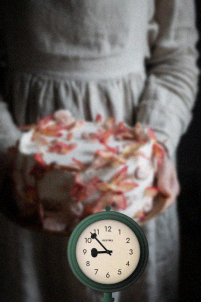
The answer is 8:53
